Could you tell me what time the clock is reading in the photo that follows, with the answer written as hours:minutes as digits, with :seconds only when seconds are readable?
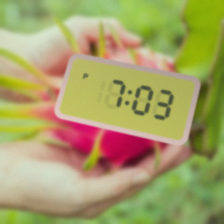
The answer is 7:03
